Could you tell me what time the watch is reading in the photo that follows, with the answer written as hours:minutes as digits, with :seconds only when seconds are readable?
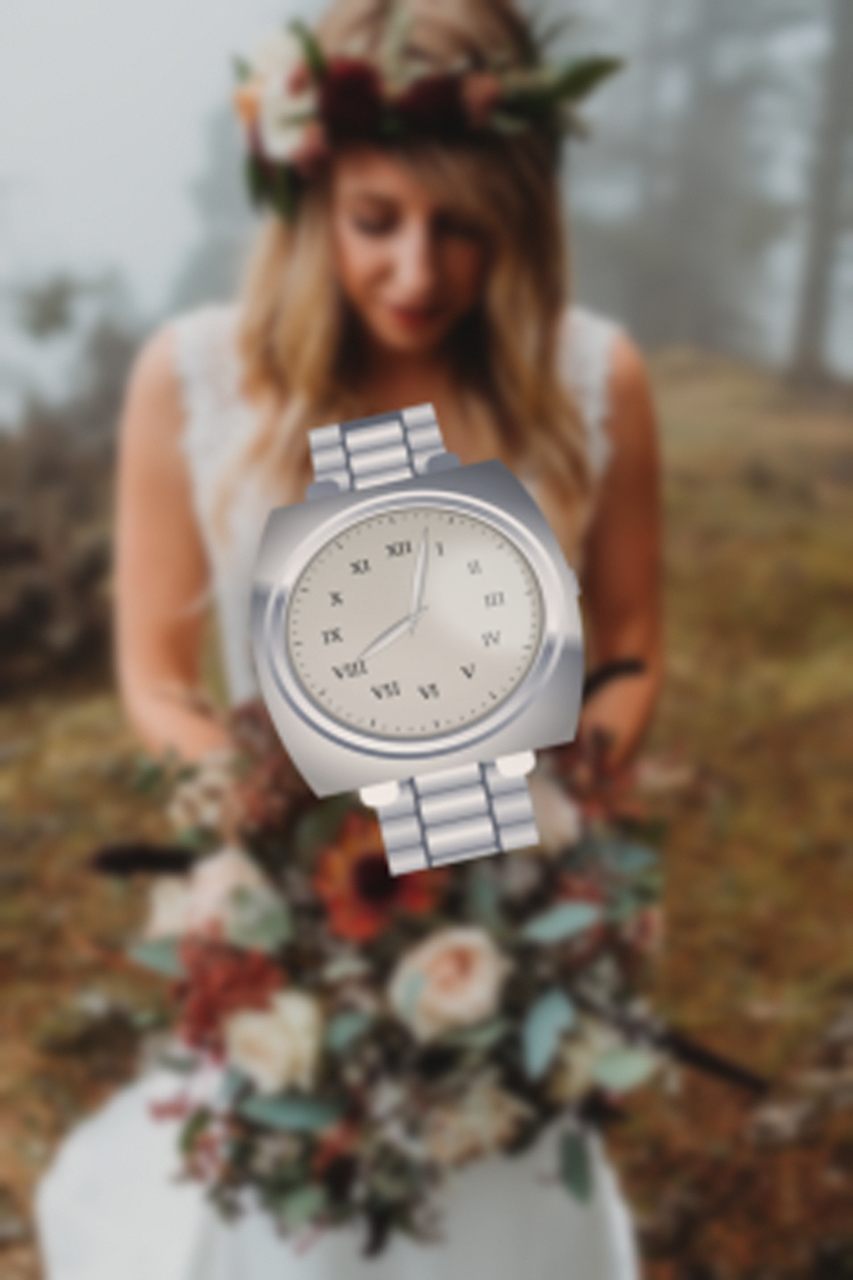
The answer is 8:03
